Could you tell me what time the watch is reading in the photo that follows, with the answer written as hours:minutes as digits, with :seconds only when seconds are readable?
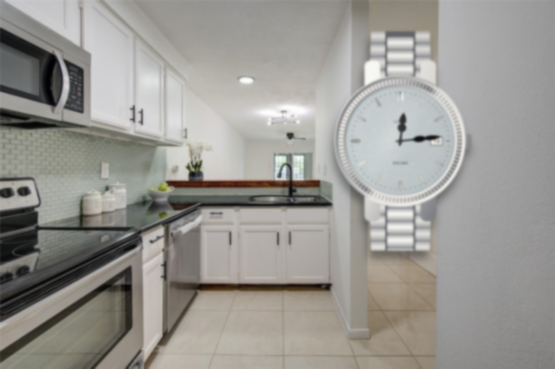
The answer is 12:14
